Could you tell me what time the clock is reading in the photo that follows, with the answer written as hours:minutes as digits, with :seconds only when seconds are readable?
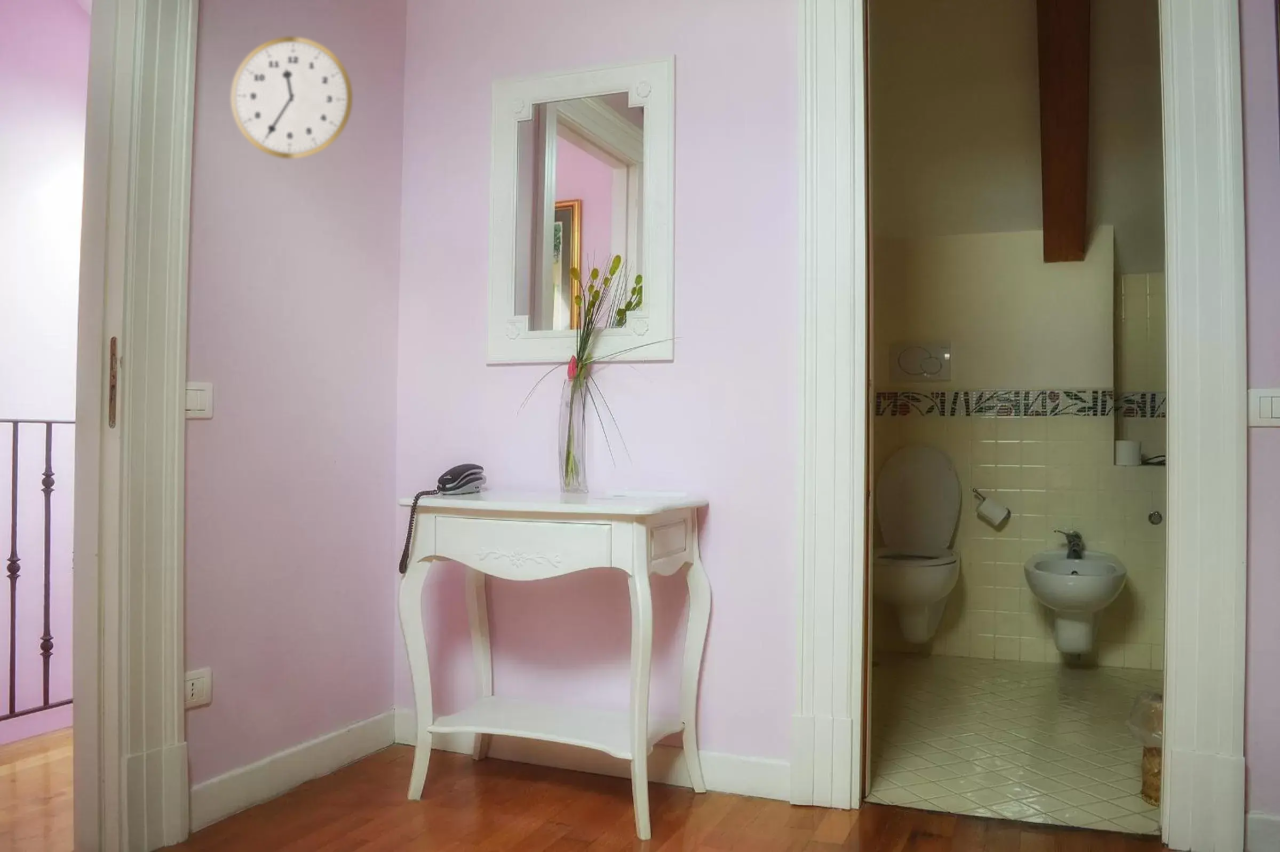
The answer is 11:35
